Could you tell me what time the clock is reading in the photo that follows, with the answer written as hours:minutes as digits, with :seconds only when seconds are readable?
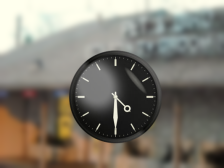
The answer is 4:30
